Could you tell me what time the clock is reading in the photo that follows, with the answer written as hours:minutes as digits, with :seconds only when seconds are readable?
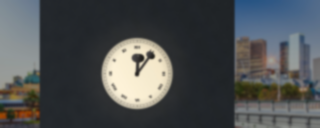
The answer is 12:06
